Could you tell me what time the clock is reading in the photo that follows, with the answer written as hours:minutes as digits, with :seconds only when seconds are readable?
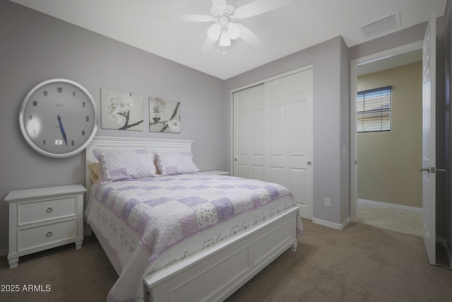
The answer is 5:27
